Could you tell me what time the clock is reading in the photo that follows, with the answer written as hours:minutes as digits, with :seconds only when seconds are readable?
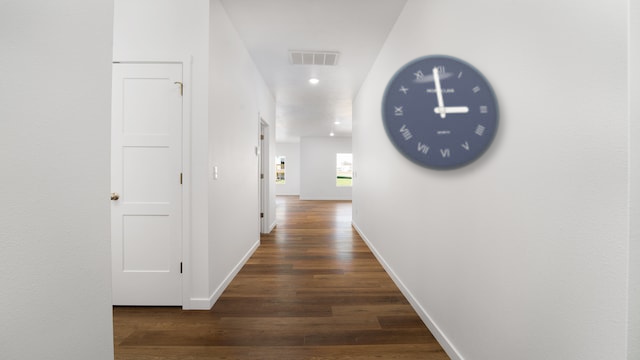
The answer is 2:59
